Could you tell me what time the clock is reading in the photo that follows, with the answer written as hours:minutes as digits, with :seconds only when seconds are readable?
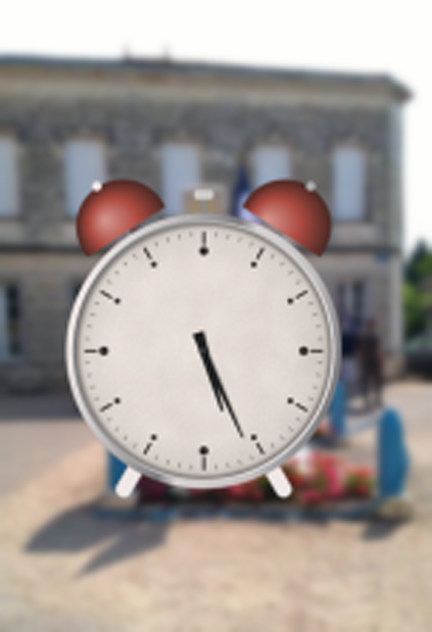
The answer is 5:26
